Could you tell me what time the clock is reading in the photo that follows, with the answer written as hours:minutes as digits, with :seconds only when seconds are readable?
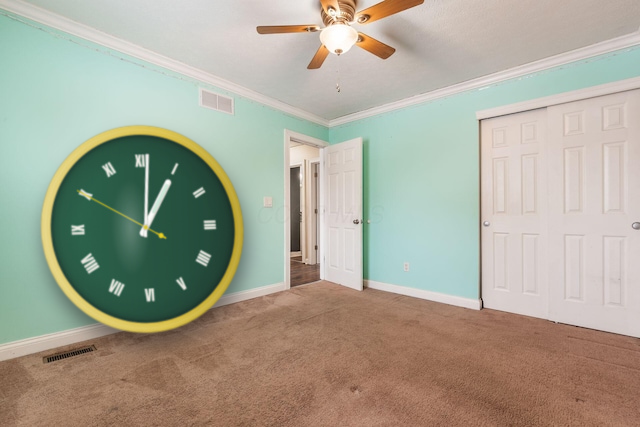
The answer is 1:00:50
